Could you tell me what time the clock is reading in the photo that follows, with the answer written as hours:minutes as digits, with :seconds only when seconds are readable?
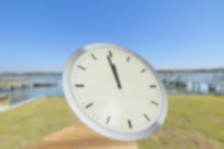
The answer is 11:59
